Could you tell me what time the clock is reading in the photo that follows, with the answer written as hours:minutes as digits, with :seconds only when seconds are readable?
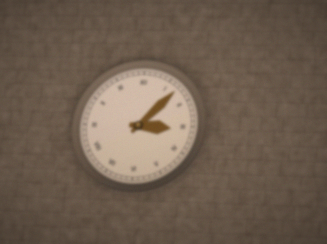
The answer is 3:07
